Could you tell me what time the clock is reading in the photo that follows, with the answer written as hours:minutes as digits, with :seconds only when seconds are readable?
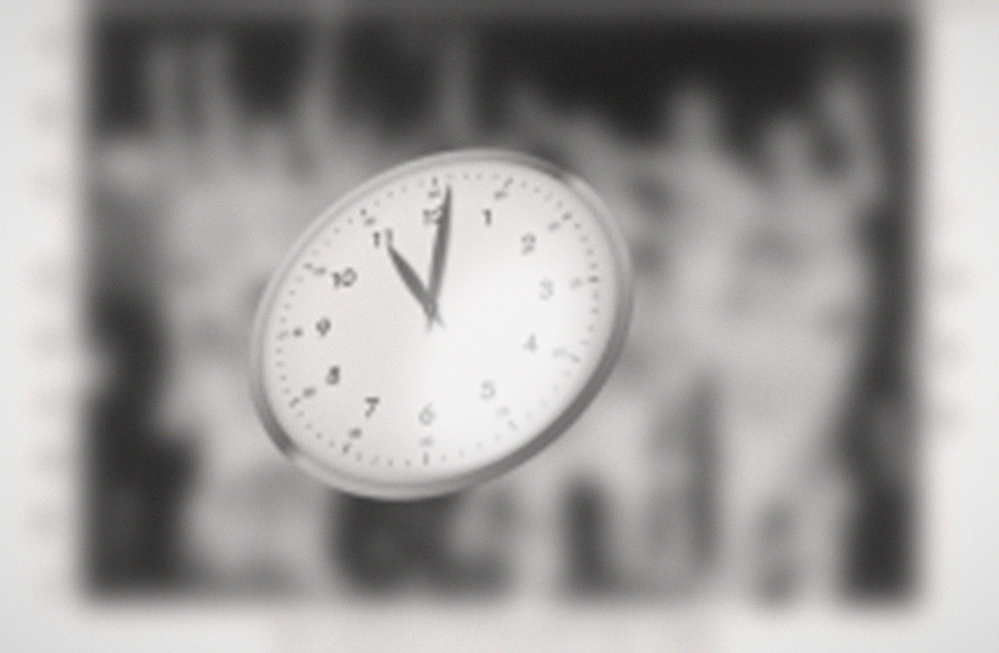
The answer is 11:01
